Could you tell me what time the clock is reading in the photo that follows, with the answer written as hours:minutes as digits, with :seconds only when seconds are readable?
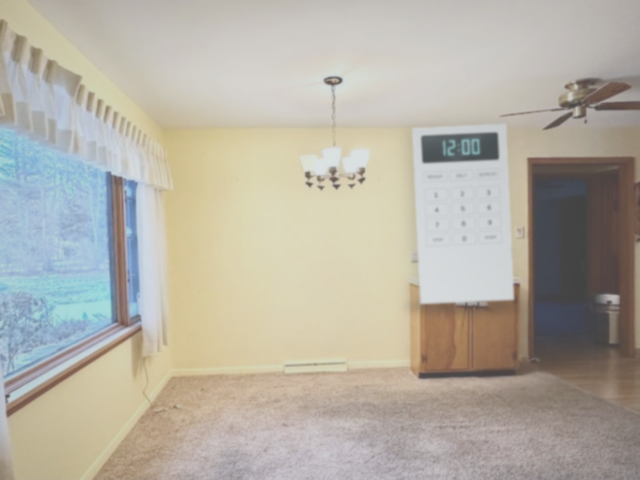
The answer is 12:00
